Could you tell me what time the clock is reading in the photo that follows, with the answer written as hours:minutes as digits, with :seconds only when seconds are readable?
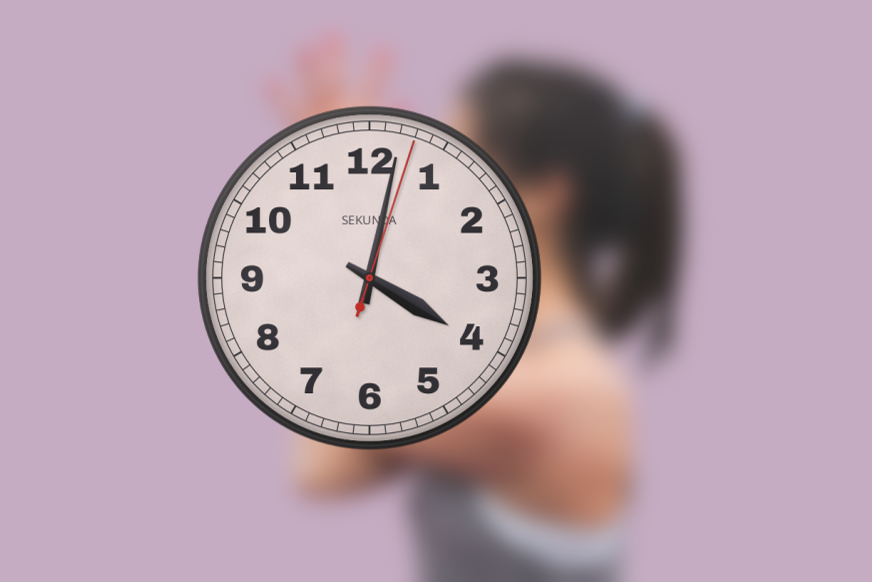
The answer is 4:02:03
